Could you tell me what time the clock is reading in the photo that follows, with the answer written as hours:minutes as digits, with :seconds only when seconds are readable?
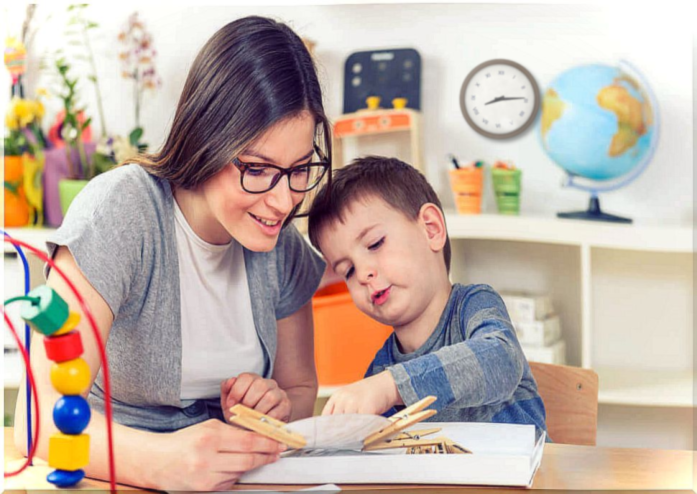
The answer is 8:14
